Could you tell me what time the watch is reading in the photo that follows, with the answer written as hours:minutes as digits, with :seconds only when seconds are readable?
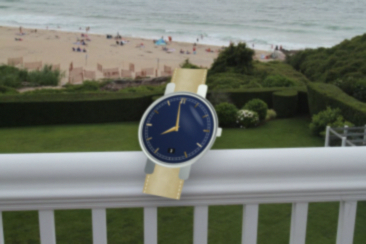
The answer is 7:59
